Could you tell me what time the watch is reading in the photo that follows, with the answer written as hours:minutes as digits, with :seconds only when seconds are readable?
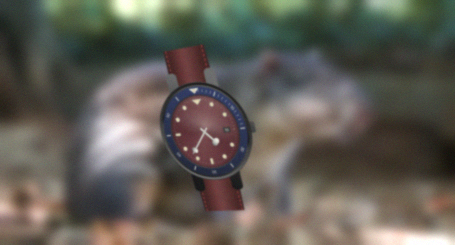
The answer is 4:37
